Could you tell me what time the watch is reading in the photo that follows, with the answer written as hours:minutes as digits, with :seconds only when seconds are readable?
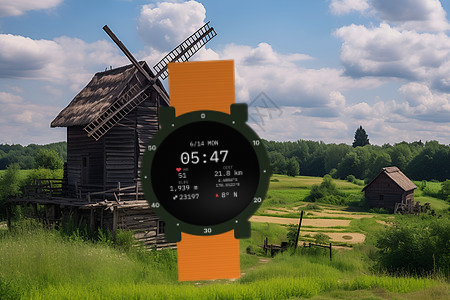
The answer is 5:47
